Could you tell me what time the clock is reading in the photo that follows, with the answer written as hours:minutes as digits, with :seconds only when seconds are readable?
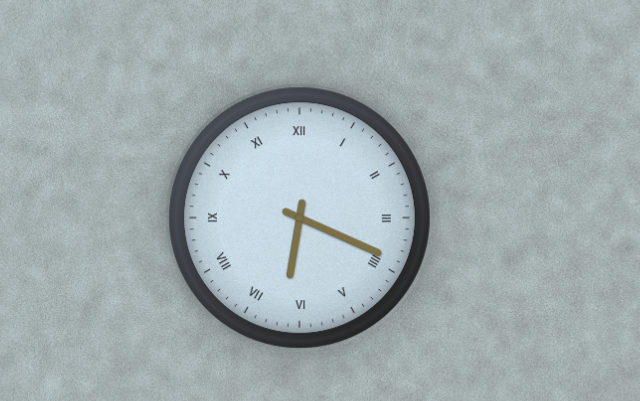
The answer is 6:19
